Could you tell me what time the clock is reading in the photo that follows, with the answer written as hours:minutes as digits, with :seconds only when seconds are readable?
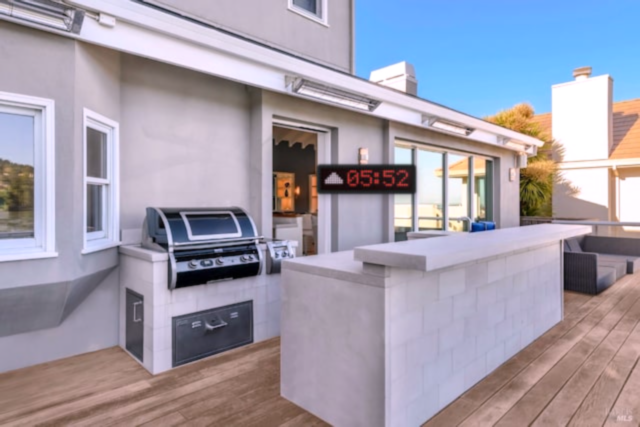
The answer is 5:52
